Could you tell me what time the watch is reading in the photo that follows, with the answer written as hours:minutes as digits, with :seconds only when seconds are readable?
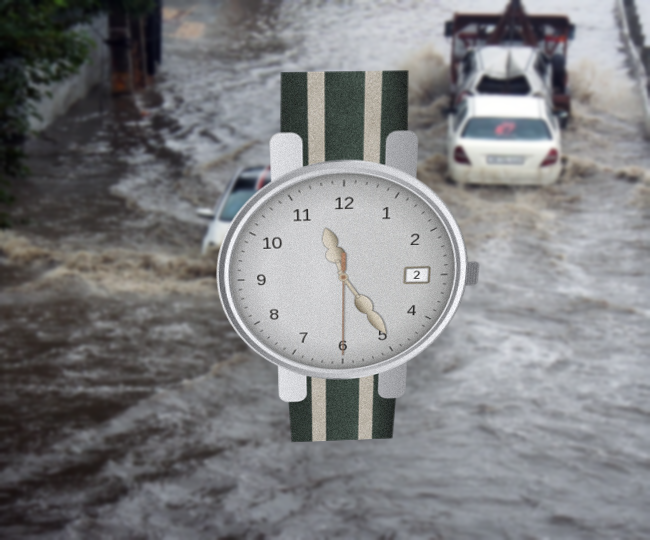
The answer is 11:24:30
